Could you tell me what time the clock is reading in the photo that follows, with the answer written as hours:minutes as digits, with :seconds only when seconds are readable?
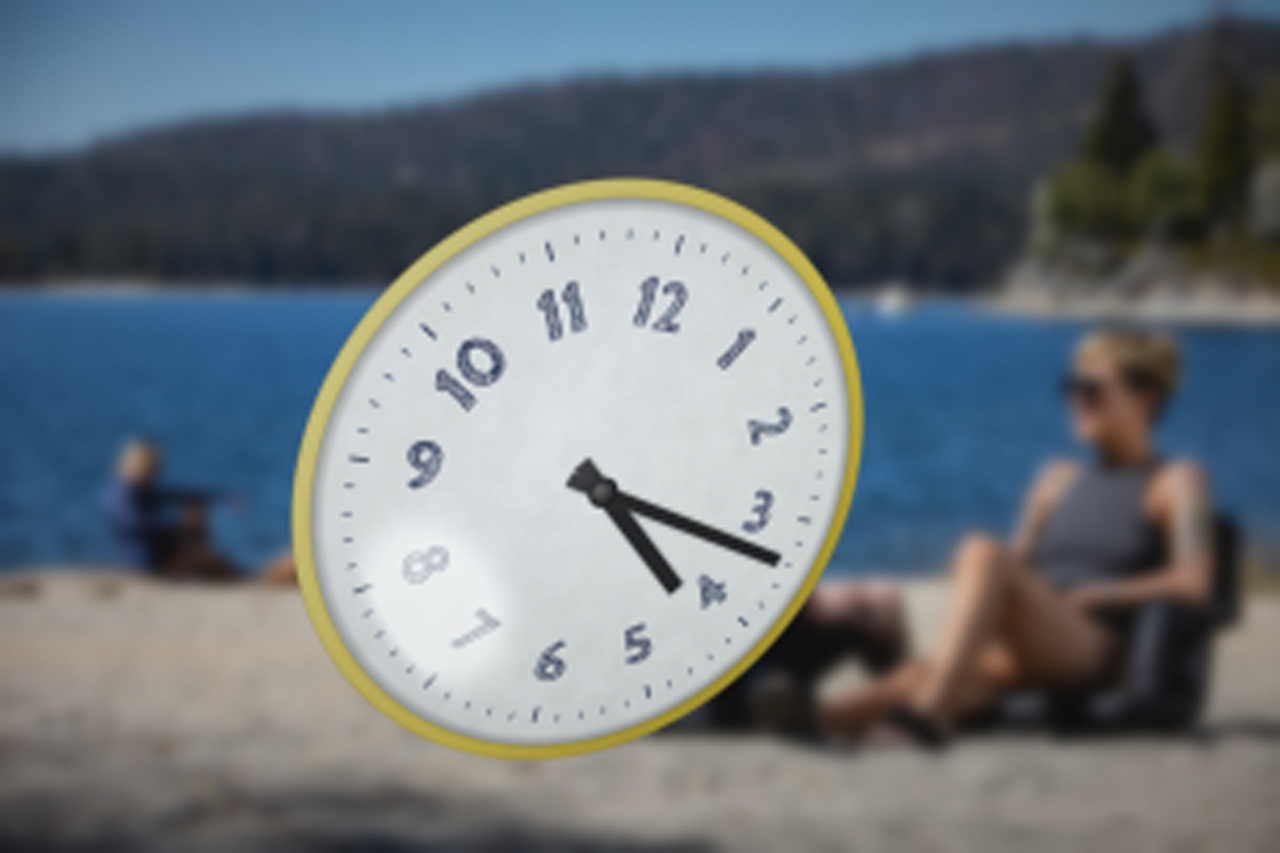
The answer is 4:17
